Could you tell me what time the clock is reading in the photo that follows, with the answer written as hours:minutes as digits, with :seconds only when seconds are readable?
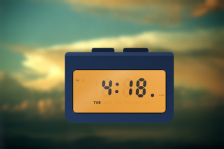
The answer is 4:18
